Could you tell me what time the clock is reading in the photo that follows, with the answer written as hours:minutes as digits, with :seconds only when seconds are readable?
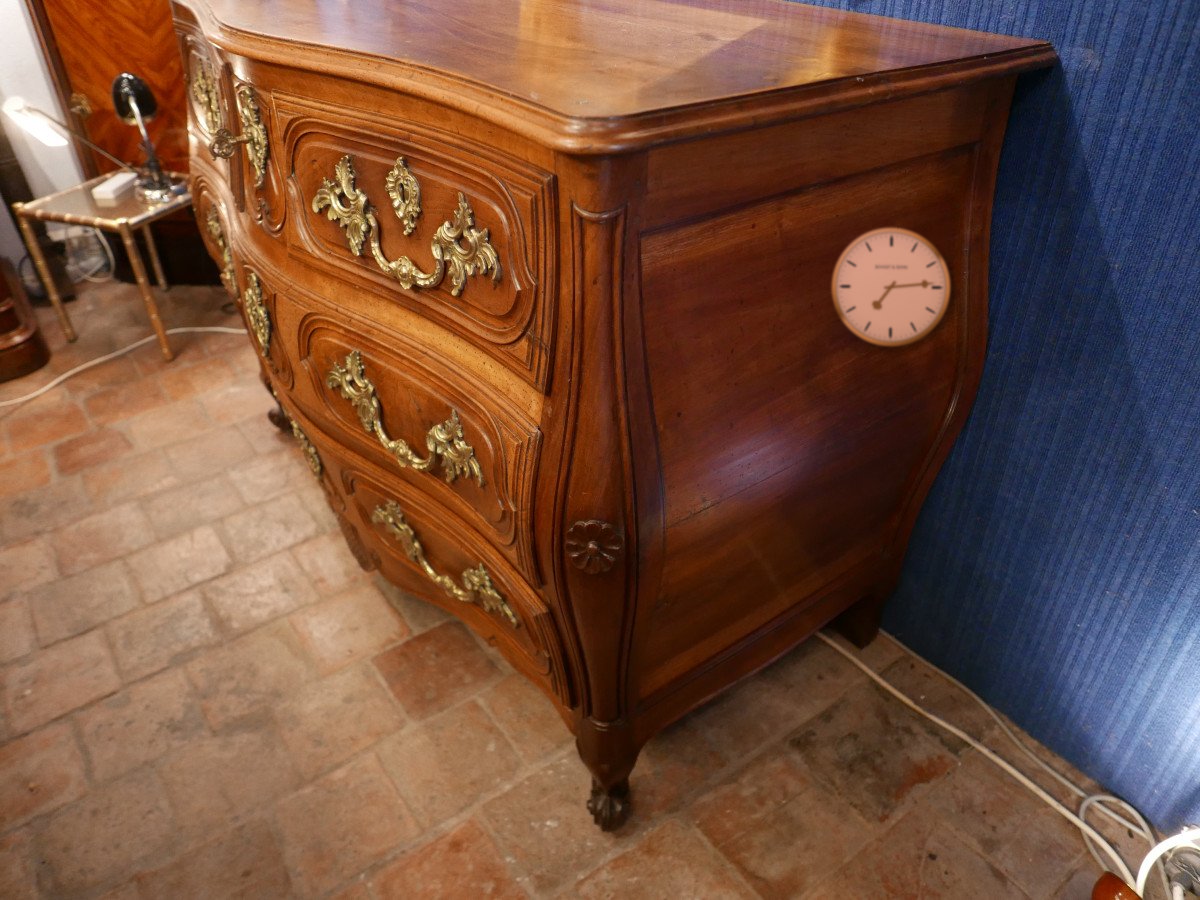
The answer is 7:14
